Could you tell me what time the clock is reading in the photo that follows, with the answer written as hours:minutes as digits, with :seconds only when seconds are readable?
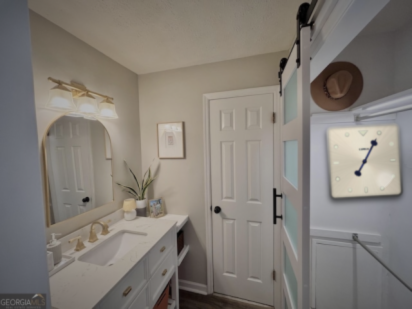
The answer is 7:05
